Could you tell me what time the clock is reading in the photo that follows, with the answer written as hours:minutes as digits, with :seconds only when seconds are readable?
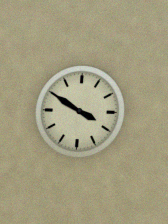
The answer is 3:50
